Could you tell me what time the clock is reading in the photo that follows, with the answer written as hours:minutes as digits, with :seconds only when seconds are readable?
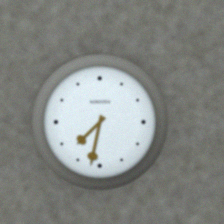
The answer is 7:32
